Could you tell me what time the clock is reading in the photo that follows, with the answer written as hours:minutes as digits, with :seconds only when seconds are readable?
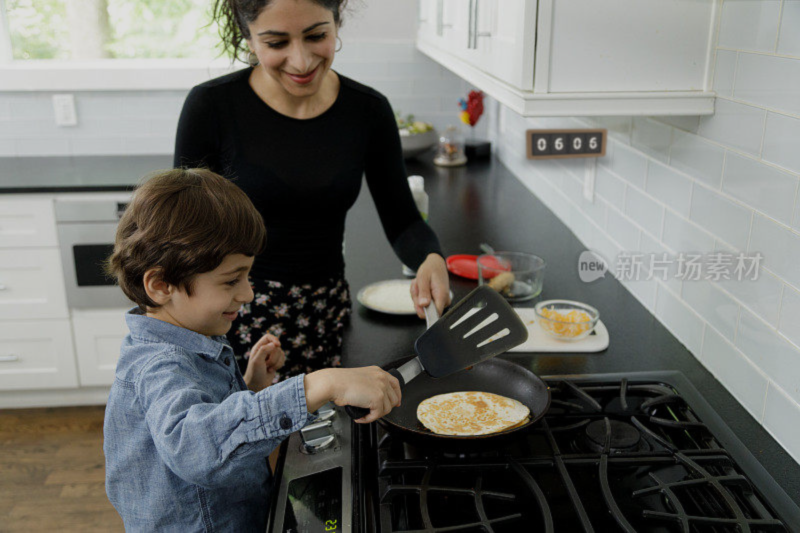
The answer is 6:06
